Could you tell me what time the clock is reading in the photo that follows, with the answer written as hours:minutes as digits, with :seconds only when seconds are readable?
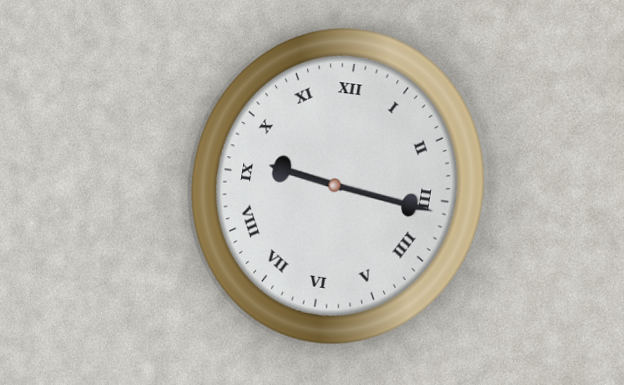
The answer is 9:16
